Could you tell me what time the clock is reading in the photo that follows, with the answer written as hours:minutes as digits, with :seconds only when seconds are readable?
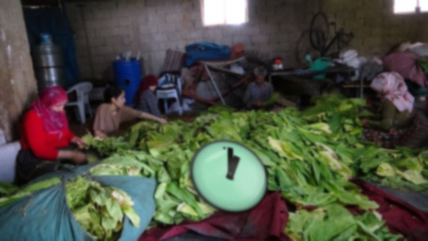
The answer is 1:02
